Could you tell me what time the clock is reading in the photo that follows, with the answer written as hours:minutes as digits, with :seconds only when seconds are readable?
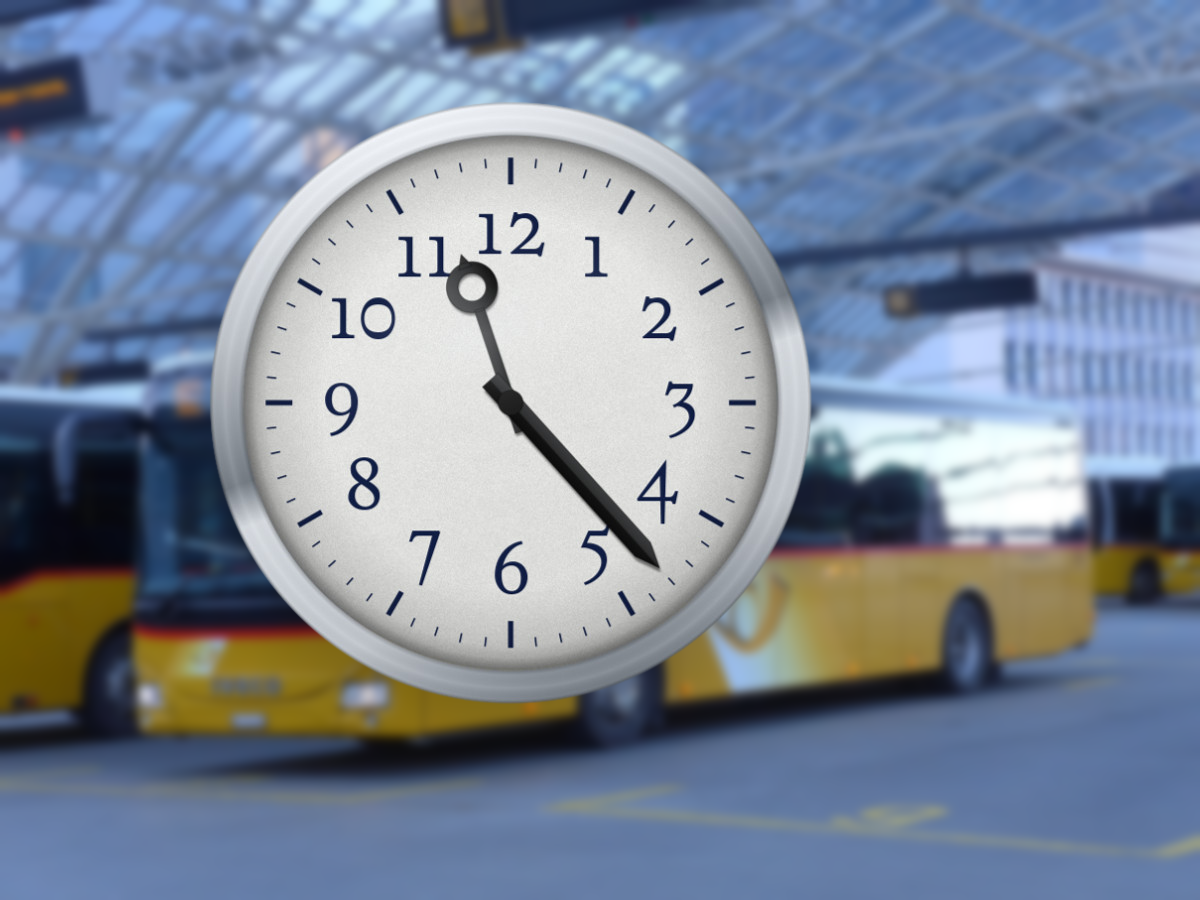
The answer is 11:23
